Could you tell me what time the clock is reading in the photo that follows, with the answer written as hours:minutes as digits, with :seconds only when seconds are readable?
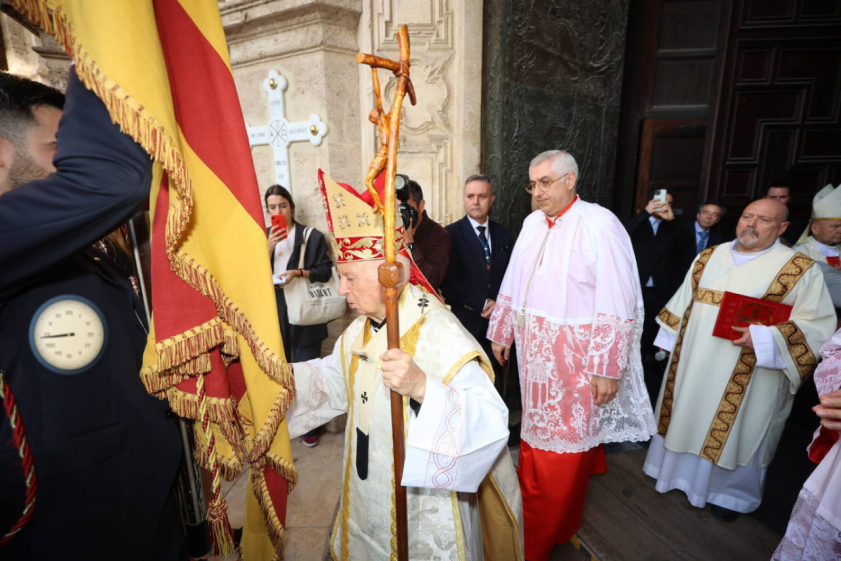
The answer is 8:44
